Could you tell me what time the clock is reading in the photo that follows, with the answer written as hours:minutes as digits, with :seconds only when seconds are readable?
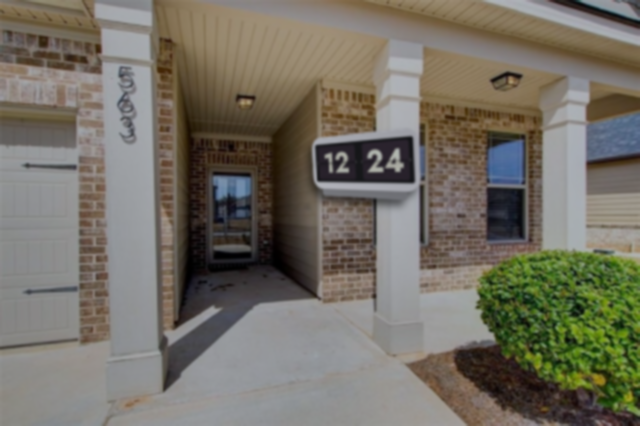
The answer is 12:24
